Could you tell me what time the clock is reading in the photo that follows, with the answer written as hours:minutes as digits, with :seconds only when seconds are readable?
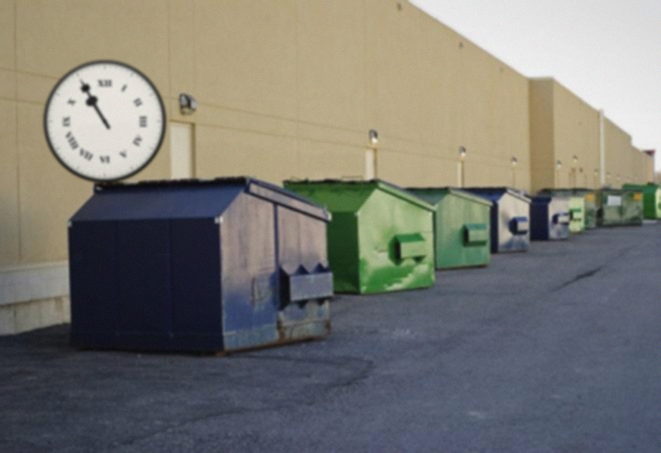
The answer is 10:55
